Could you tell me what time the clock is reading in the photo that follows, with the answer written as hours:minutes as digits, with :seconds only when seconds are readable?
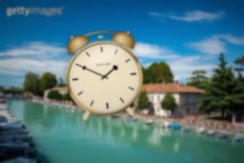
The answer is 1:50
